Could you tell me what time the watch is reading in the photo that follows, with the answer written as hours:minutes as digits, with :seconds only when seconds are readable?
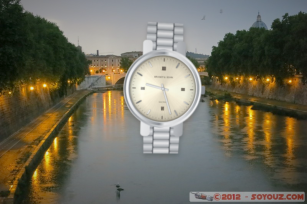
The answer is 9:27
